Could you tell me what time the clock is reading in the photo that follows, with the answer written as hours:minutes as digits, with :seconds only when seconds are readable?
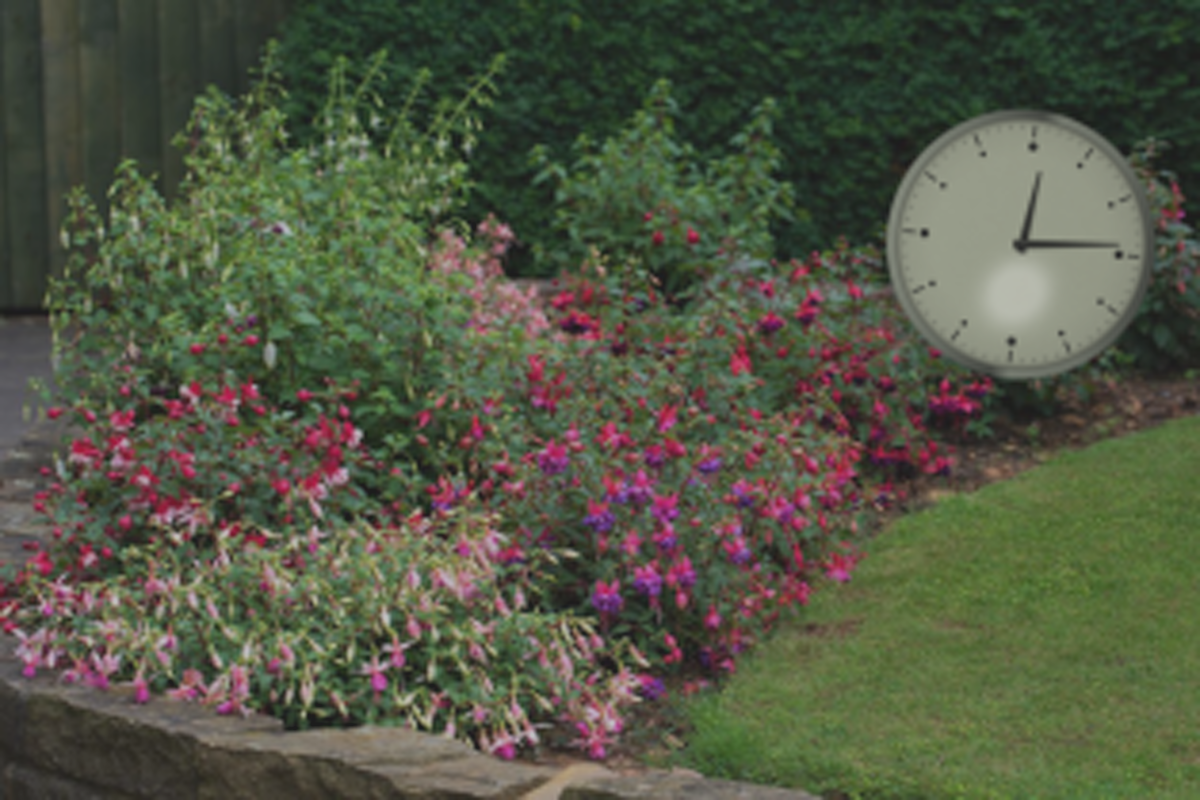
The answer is 12:14
